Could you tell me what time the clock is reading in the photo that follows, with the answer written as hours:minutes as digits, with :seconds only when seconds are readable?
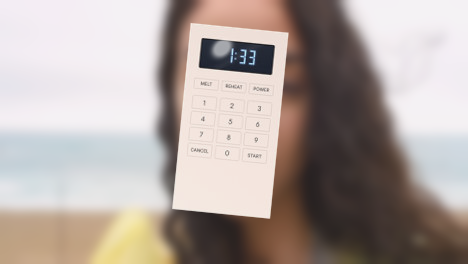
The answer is 1:33
